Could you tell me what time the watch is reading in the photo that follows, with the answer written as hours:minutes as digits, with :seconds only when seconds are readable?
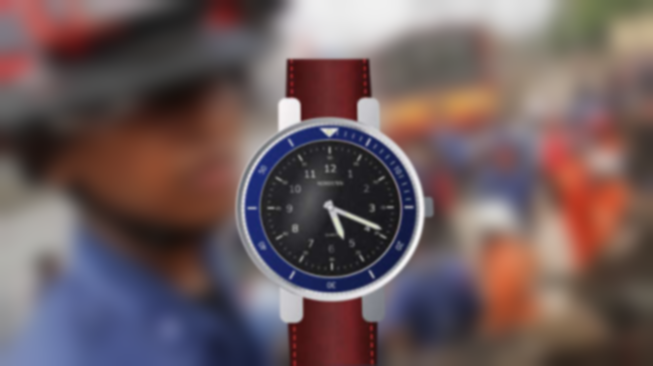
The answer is 5:19
